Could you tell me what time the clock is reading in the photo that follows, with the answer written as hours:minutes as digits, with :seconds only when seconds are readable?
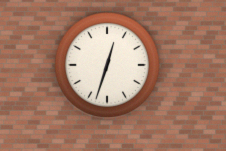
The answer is 12:33
